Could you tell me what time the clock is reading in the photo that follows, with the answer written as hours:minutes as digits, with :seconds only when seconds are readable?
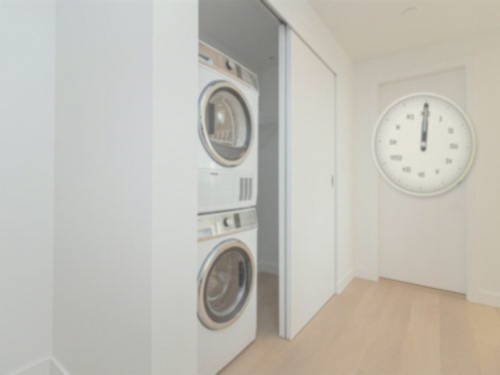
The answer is 12:00
